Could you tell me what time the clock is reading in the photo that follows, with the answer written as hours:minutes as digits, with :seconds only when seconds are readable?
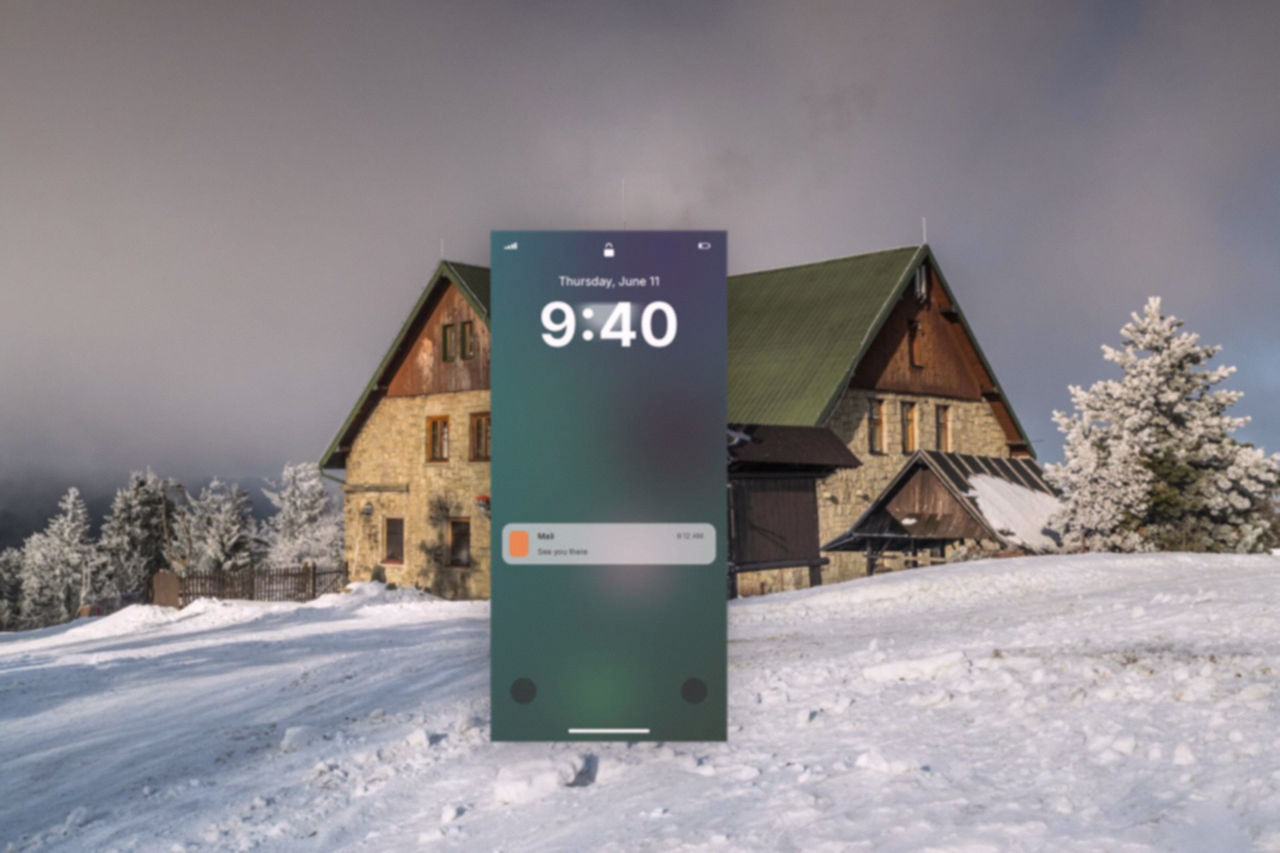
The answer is 9:40
